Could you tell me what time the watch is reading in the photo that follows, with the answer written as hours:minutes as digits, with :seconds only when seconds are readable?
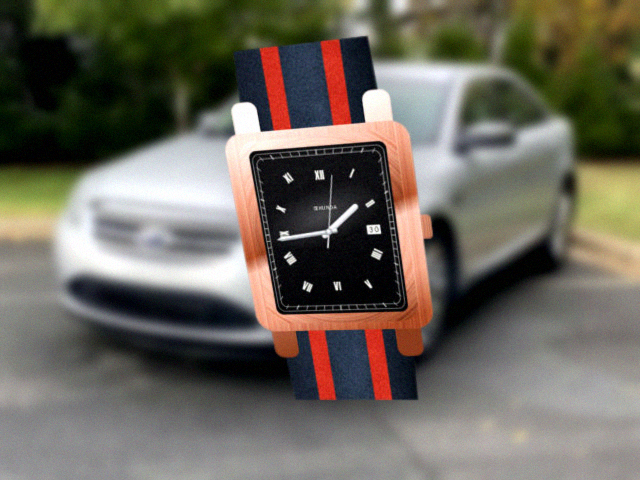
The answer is 1:44:02
